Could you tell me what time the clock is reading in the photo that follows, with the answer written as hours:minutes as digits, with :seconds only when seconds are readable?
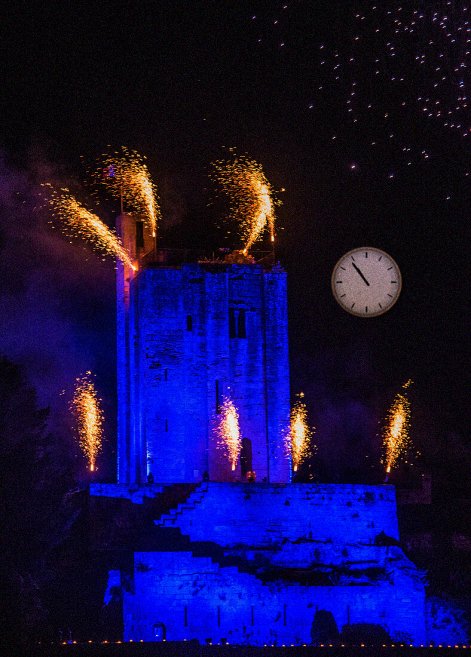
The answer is 10:54
